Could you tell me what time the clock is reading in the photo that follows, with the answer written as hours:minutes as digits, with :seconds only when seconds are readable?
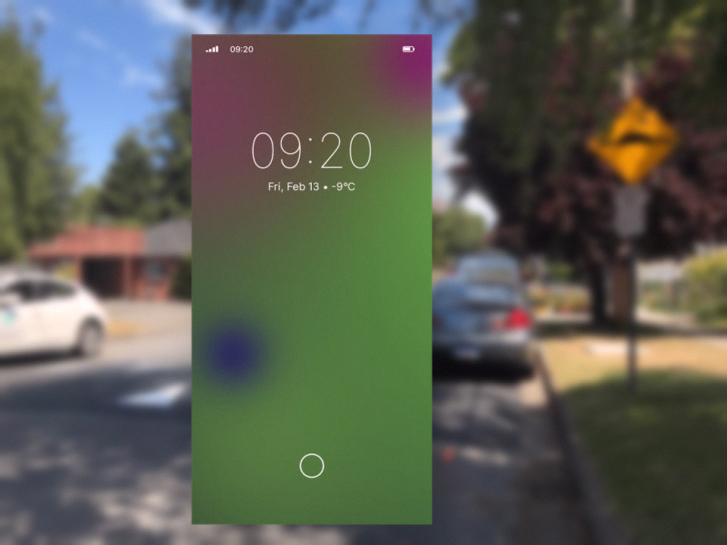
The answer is 9:20
